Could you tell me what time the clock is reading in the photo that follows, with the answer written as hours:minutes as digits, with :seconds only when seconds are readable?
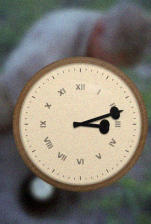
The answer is 3:12
